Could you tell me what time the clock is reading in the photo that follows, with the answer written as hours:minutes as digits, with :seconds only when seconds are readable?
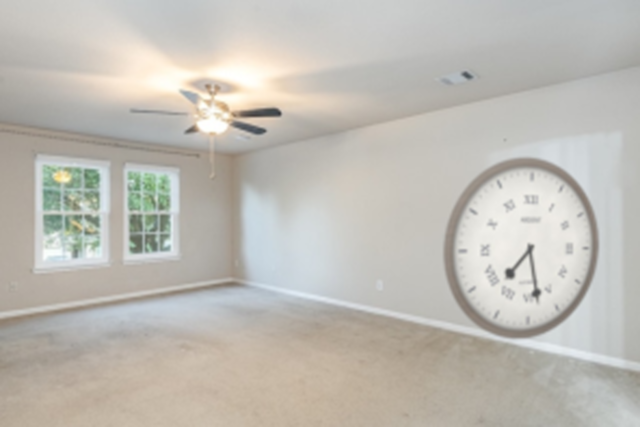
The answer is 7:28
